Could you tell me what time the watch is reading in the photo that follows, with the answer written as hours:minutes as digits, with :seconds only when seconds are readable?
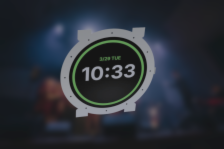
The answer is 10:33
